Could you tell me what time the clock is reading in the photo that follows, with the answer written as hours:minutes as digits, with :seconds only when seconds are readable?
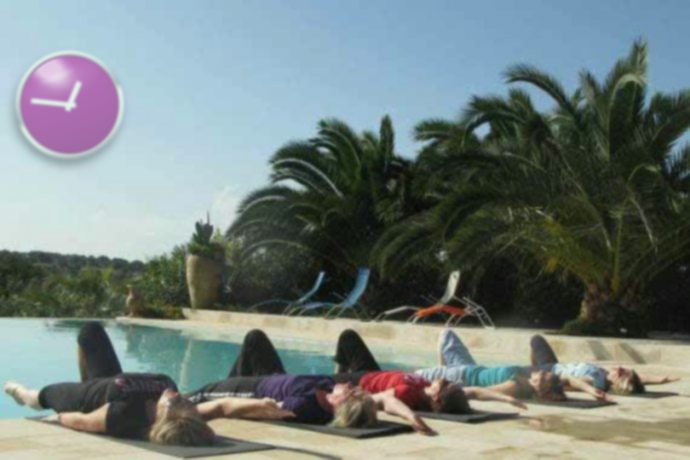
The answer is 12:46
